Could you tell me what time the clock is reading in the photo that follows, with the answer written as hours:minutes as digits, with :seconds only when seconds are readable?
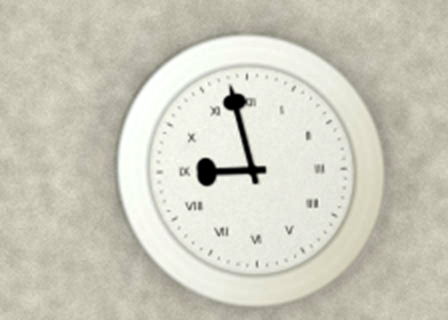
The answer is 8:58
